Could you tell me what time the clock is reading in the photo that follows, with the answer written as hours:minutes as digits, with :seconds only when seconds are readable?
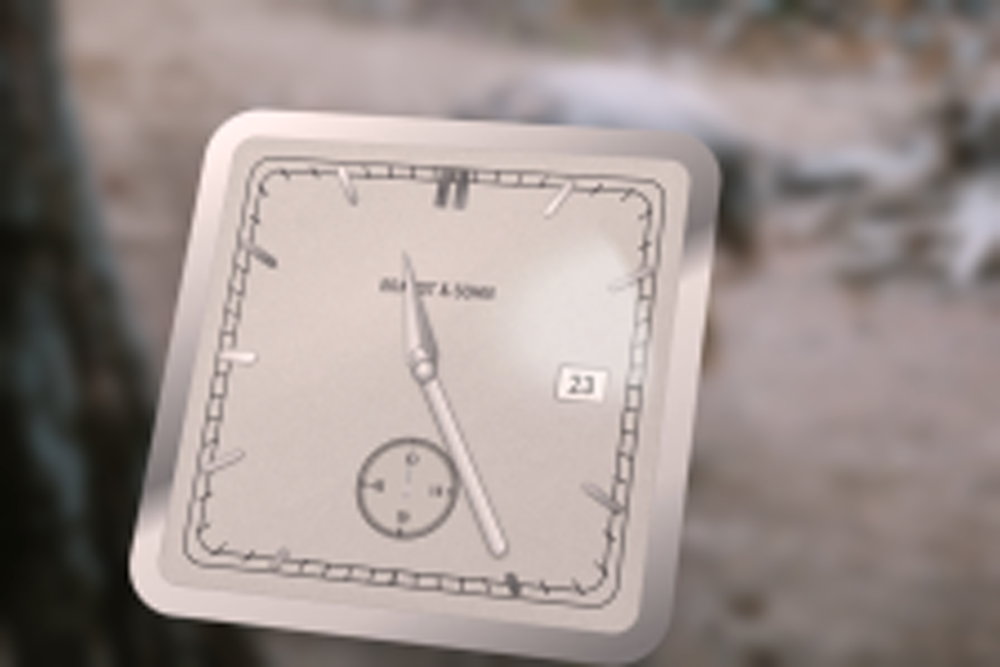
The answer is 11:25
